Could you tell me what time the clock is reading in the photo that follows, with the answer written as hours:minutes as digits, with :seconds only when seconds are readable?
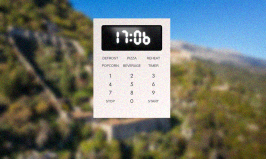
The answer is 17:06
